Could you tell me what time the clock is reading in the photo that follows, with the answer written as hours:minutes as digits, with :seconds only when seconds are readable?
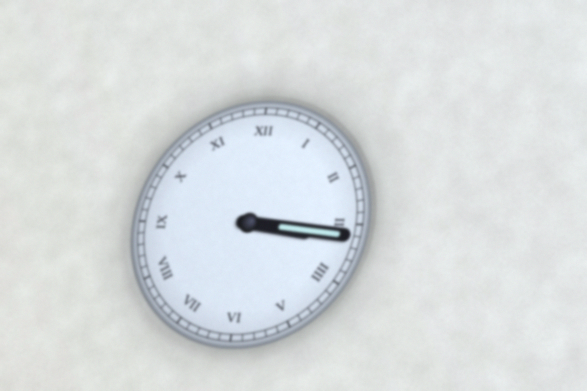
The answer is 3:16
